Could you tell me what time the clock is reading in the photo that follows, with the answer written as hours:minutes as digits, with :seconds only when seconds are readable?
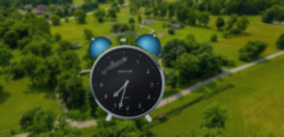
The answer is 7:33
